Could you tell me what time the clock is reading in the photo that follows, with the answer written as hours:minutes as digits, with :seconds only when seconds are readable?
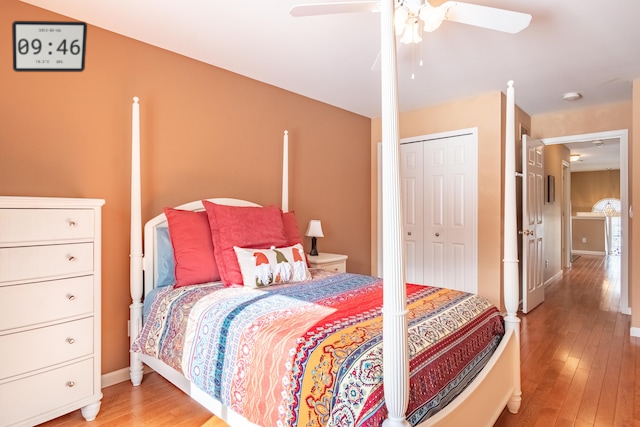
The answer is 9:46
